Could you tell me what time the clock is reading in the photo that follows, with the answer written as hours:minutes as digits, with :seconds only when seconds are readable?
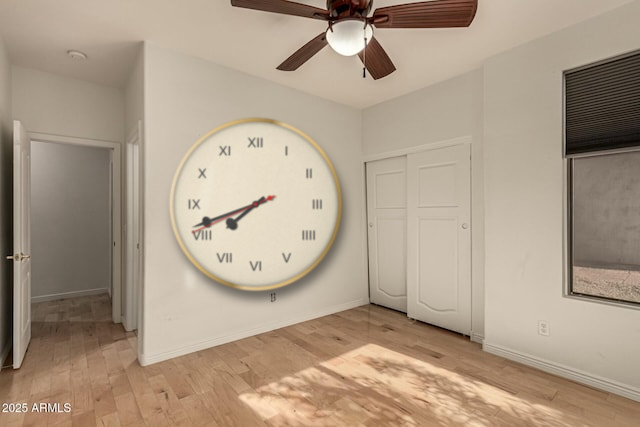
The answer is 7:41:41
